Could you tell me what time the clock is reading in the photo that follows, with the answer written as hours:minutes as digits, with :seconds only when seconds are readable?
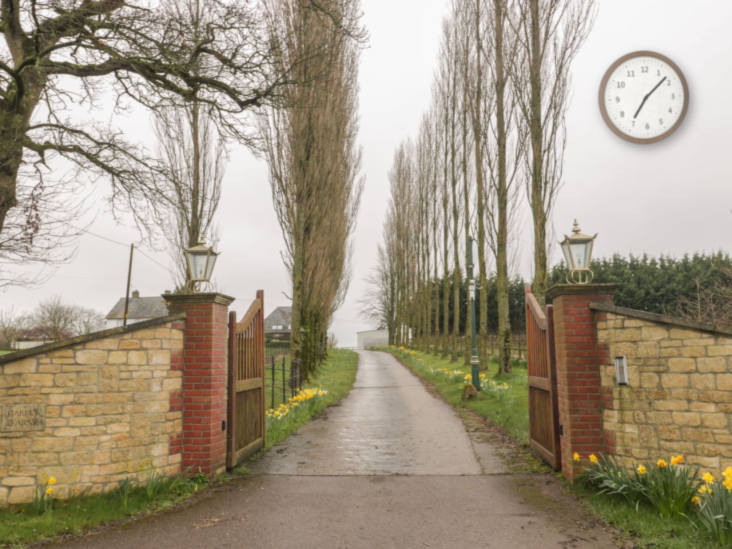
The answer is 7:08
